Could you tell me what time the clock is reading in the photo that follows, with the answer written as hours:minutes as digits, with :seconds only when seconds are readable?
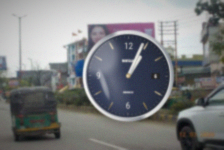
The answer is 1:04
